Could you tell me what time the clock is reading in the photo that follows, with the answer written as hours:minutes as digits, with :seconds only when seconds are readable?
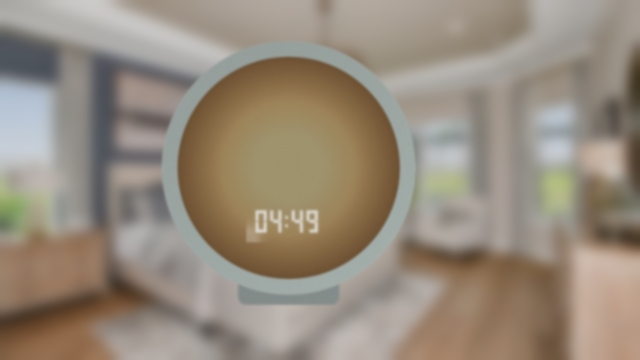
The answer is 4:49
